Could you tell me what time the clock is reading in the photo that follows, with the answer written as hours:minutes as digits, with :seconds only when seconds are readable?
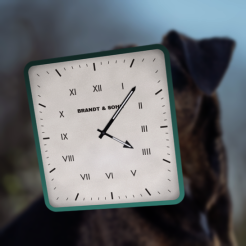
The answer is 4:07
